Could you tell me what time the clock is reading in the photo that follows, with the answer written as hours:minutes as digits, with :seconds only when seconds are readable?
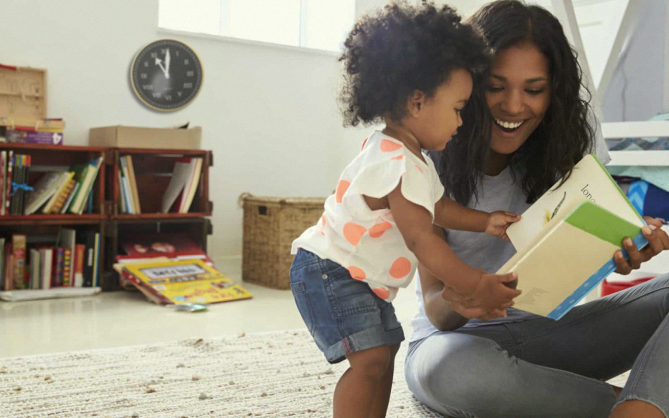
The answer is 11:01
